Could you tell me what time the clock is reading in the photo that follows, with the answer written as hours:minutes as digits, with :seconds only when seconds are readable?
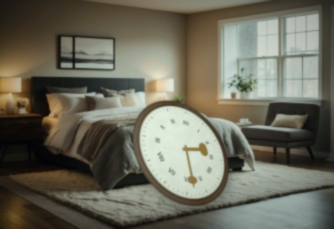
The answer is 2:28
